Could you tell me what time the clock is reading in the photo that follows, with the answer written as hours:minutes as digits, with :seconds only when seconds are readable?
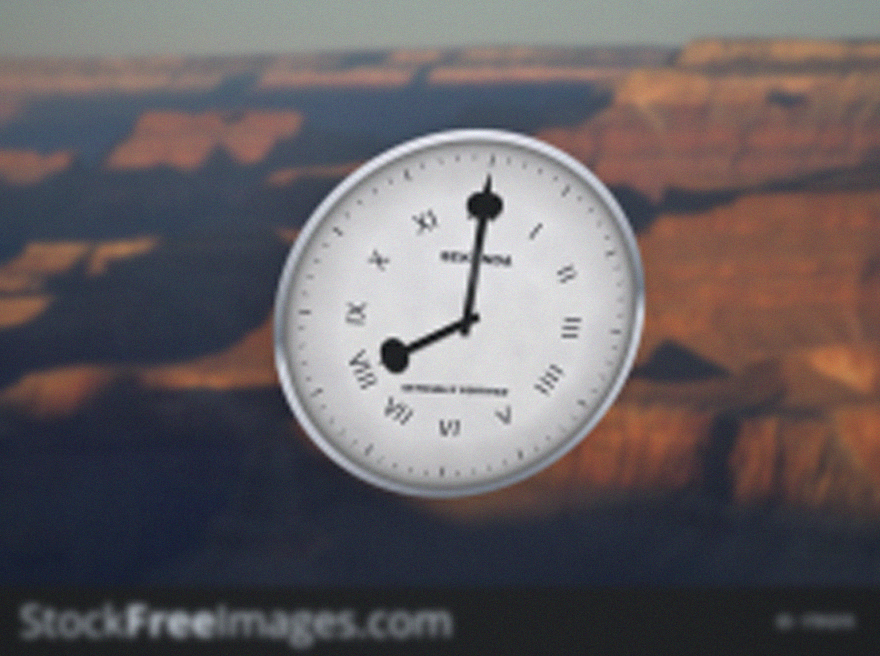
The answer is 8:00
